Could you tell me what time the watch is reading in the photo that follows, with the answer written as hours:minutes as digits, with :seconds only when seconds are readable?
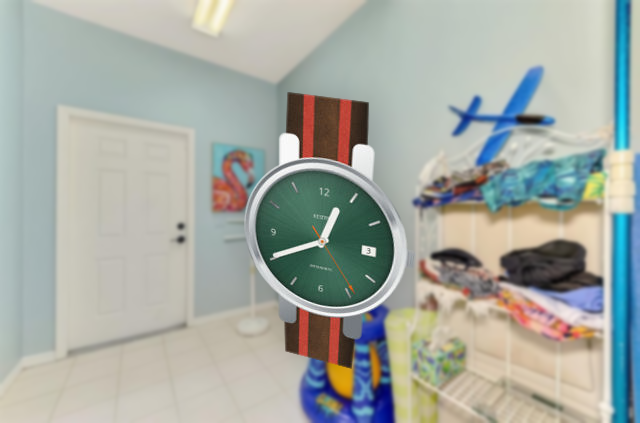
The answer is 12:40:24
